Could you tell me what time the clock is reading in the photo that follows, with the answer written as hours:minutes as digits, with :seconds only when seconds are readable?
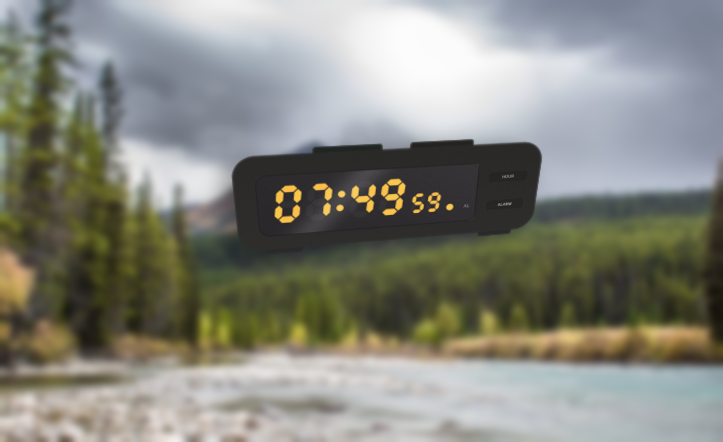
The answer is 7:49:59
